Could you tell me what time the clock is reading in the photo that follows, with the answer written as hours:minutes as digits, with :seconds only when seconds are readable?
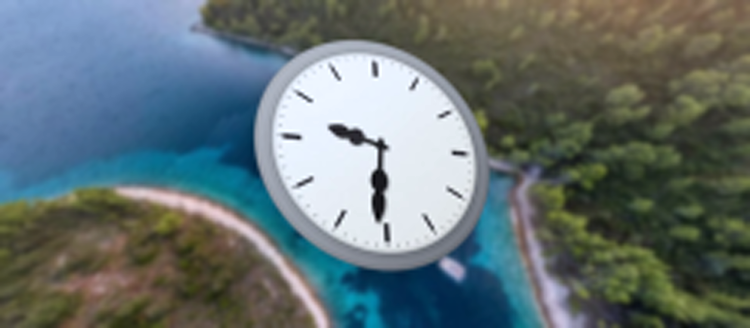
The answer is 9:31
